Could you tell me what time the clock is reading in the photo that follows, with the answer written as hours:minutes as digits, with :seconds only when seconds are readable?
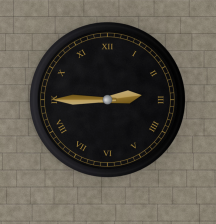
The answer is 2:45
